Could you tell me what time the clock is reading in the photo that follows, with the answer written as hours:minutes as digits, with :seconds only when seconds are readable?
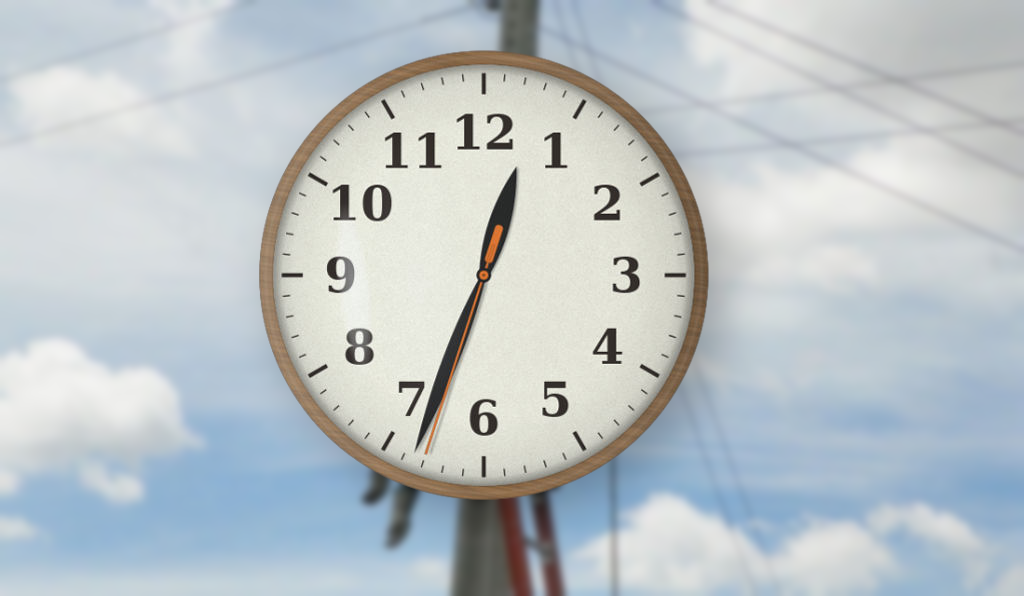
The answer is 12:33:33
